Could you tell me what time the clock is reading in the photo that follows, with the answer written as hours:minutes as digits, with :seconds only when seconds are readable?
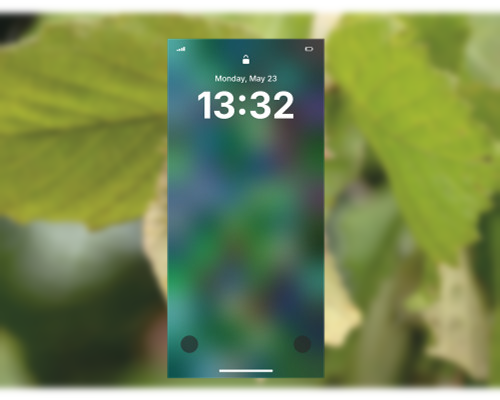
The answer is 13:32
